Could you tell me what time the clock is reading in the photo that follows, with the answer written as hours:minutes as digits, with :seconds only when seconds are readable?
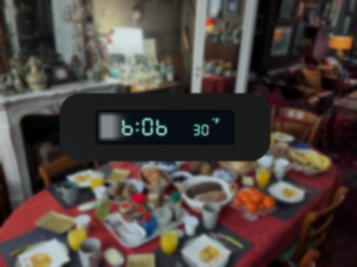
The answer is 6:06
